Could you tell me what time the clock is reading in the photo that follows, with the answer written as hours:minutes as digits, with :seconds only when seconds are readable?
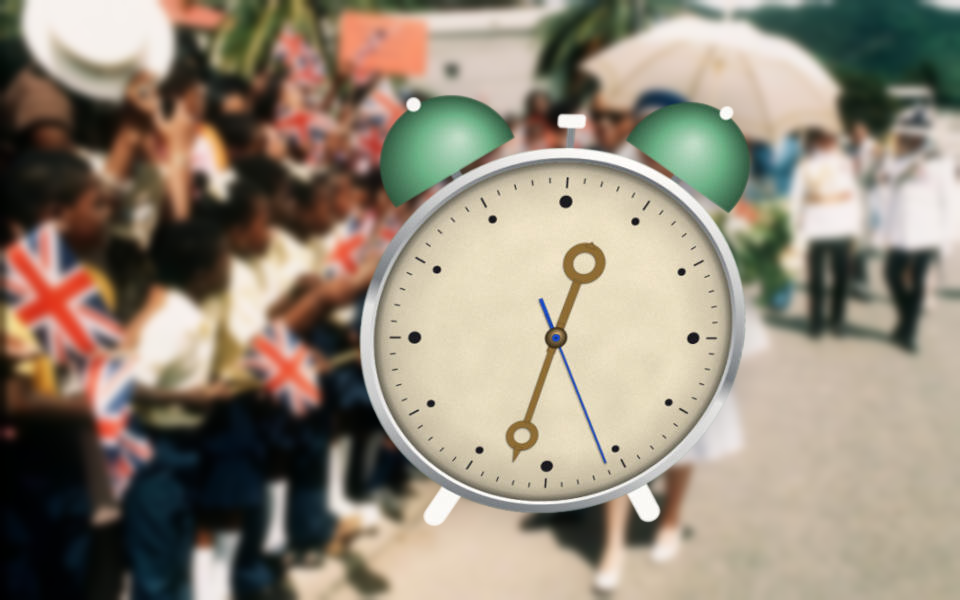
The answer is 12:32:26
